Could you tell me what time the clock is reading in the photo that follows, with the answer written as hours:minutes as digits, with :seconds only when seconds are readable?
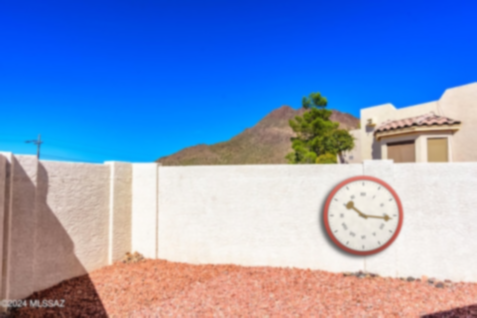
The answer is 10:16
